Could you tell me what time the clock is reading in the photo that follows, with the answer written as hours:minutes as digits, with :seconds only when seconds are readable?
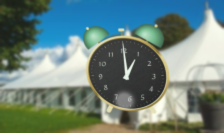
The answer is 1:00
